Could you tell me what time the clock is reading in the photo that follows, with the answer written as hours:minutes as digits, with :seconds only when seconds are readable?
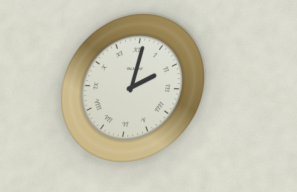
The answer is 2:01
